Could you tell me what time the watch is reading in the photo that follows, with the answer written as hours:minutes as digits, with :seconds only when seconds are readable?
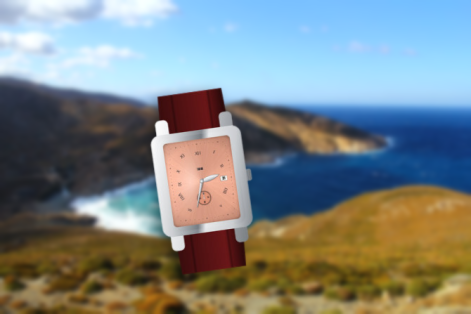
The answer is 2:33
